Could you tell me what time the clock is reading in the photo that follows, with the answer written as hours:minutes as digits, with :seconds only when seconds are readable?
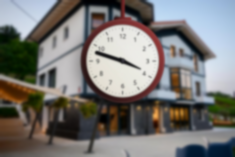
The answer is 3:48
